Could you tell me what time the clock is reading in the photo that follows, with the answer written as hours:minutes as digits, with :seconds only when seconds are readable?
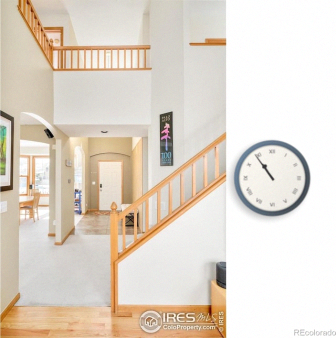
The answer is 10:54
